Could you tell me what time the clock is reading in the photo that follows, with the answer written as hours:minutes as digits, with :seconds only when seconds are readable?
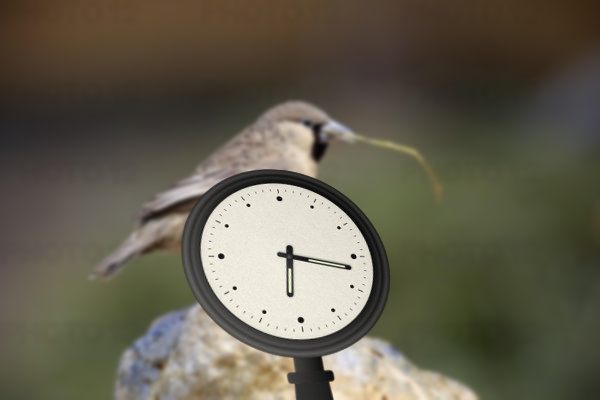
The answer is 6:17
